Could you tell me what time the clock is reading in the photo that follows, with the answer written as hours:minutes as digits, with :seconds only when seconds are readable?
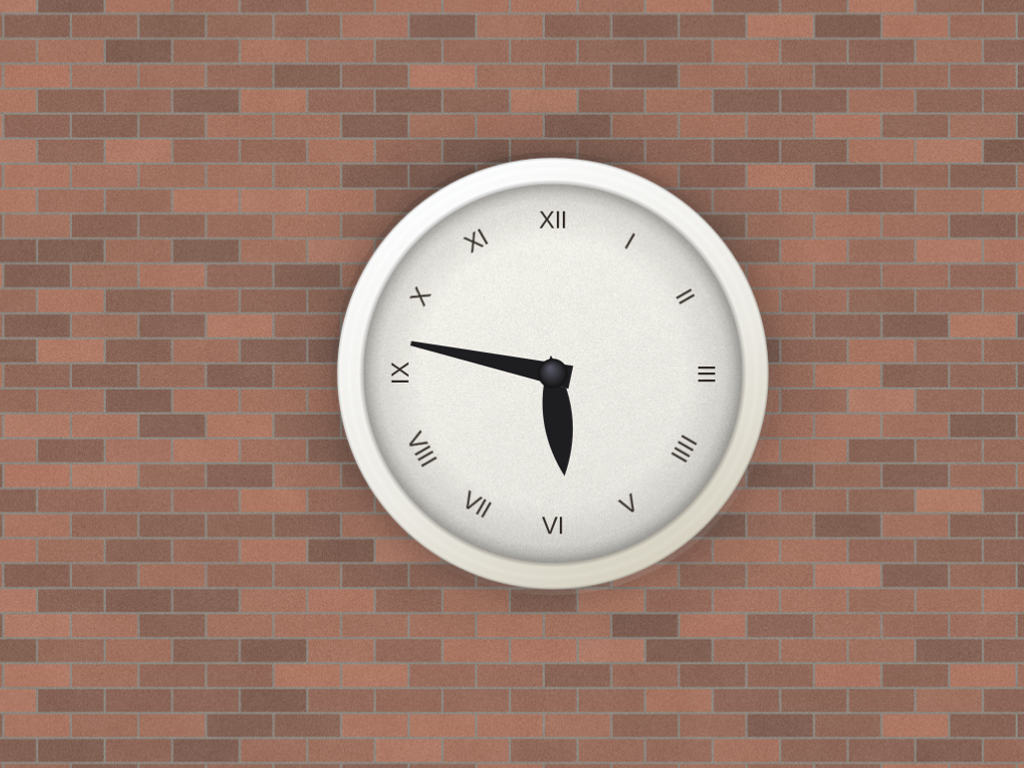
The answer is 5:47
